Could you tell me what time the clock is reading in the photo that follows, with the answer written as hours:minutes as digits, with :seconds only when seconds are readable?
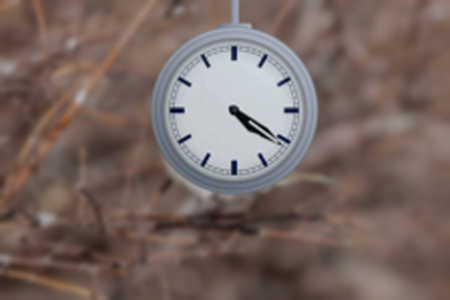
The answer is 4:21
